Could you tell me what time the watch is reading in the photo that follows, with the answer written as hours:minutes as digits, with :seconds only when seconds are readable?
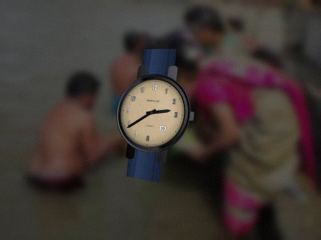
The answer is 2:39
